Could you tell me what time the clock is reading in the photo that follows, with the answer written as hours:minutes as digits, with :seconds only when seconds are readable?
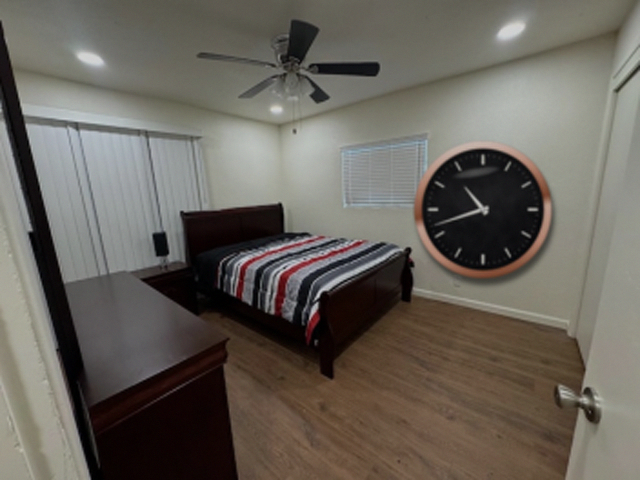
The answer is 10:42
